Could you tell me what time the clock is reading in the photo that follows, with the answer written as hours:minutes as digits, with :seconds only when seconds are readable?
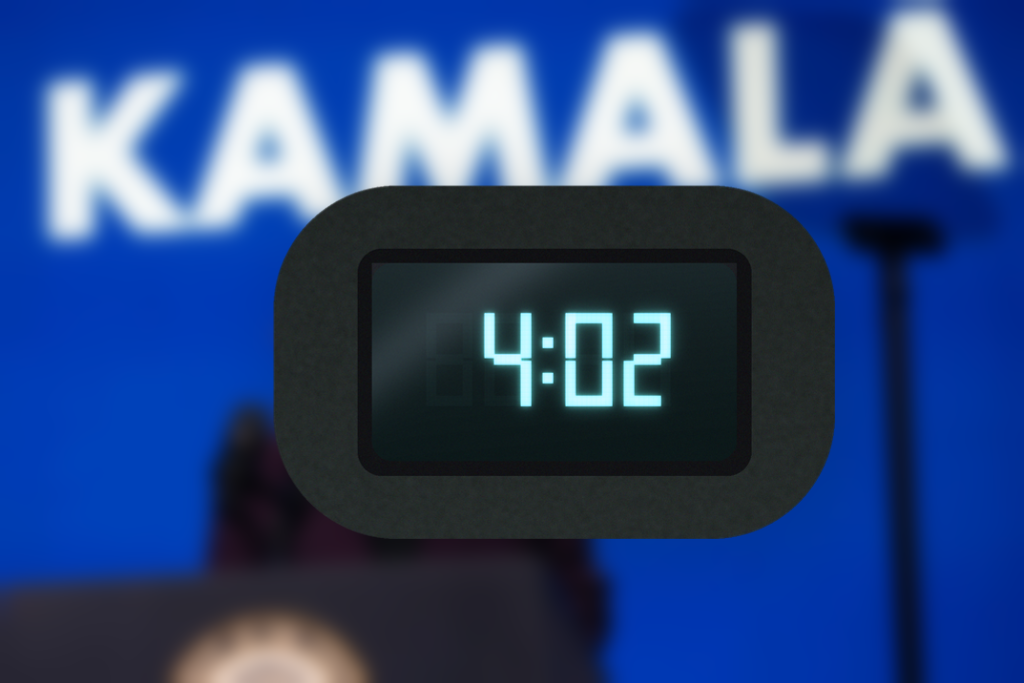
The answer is 4:02
